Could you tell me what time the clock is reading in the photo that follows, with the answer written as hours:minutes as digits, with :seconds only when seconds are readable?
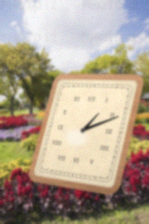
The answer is 1:11
